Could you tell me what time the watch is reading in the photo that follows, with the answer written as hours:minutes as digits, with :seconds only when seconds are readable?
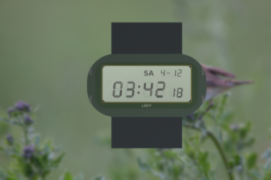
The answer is 3:42:18
